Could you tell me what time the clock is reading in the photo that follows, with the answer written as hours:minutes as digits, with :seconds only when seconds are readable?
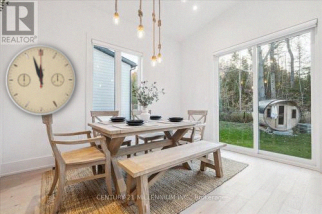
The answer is 11:57
